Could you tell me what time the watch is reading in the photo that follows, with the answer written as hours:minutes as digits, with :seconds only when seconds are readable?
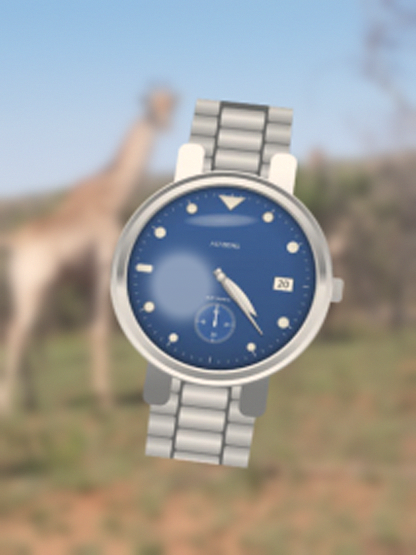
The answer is 4:23
